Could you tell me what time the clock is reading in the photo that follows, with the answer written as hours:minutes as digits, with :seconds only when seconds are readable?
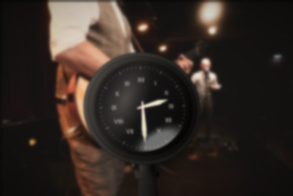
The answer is 2:30
